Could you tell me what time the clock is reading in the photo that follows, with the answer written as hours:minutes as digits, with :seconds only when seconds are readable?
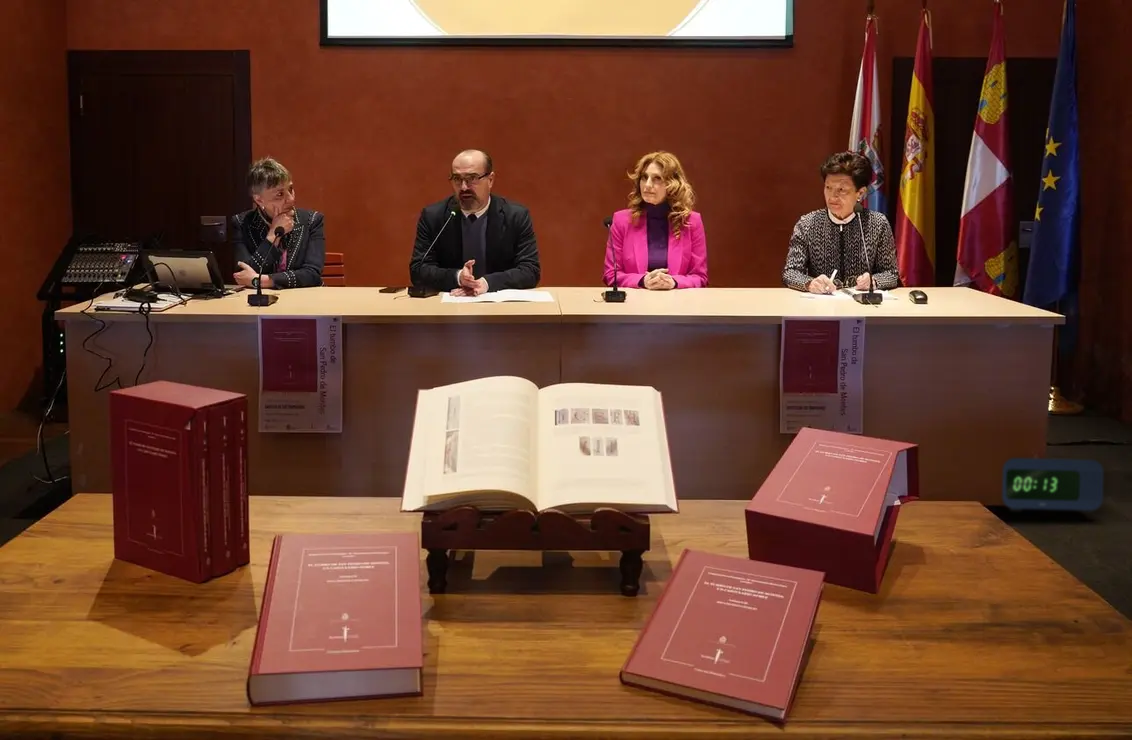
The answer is 0:13
